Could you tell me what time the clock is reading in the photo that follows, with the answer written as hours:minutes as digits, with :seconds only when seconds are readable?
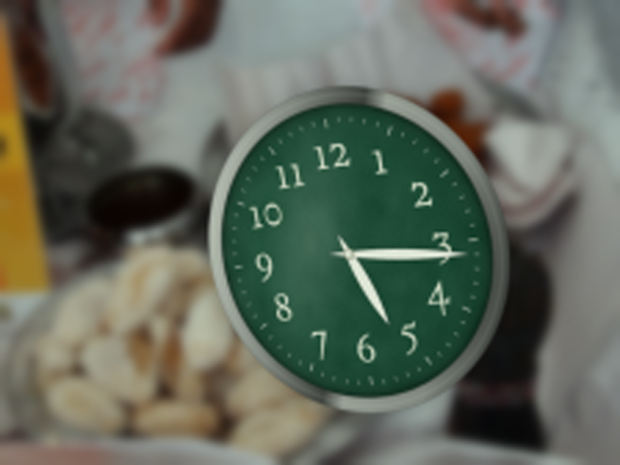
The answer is 5:16
